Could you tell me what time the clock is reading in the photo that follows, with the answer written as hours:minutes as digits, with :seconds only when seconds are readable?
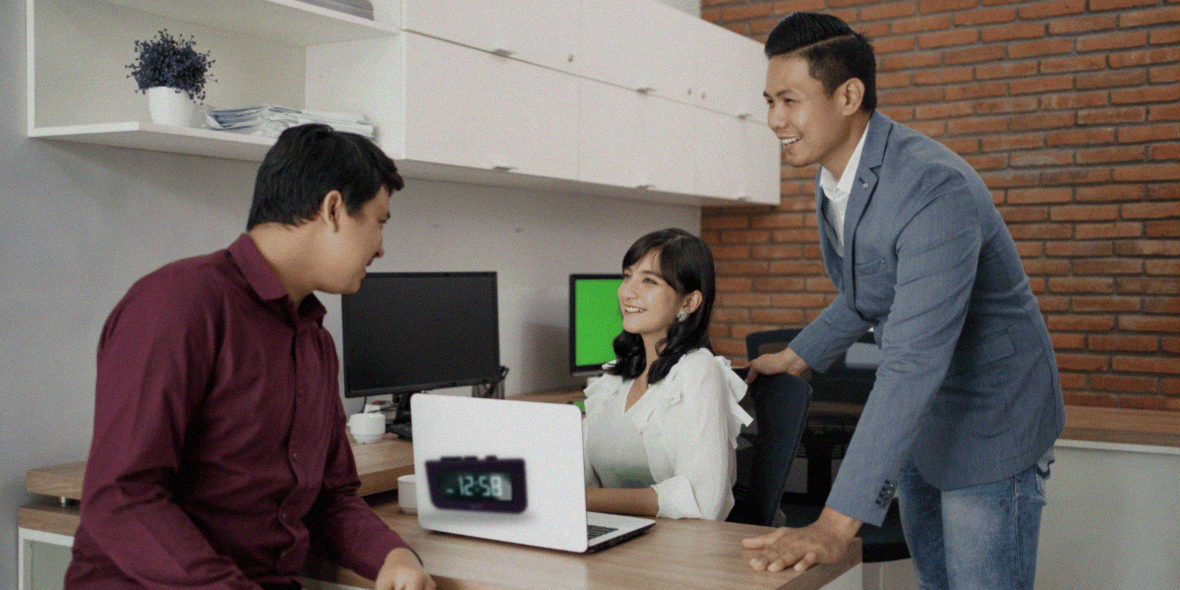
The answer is 12:58
